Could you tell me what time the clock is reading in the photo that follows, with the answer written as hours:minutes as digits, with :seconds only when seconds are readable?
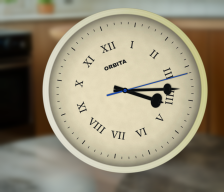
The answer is 4:18:16
